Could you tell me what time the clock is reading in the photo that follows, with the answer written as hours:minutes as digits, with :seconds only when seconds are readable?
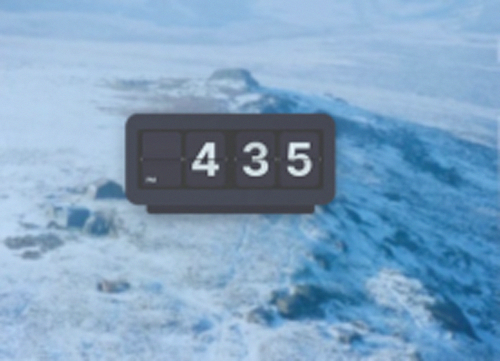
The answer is 4:35
